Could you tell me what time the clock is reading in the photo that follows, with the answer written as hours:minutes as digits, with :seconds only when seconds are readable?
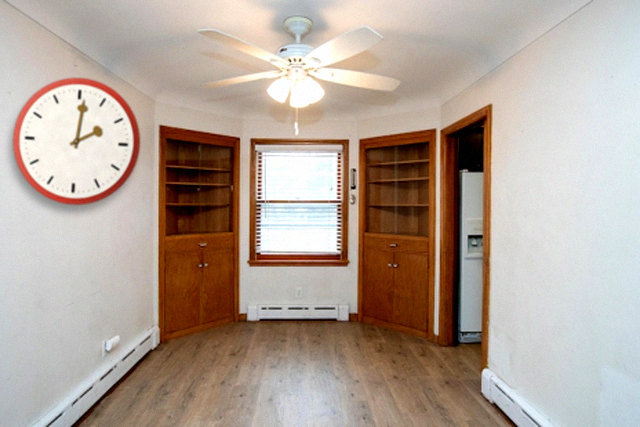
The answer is 2:01
